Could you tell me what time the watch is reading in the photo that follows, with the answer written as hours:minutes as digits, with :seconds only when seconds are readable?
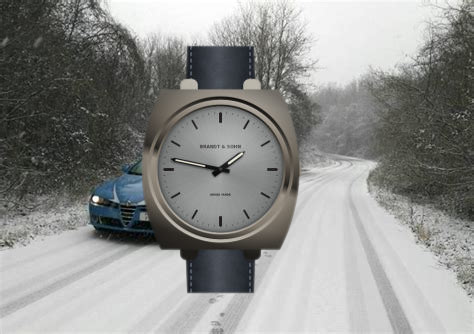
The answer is 1:47
